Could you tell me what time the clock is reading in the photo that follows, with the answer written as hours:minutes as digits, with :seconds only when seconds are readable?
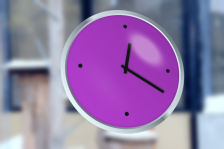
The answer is 12:20
